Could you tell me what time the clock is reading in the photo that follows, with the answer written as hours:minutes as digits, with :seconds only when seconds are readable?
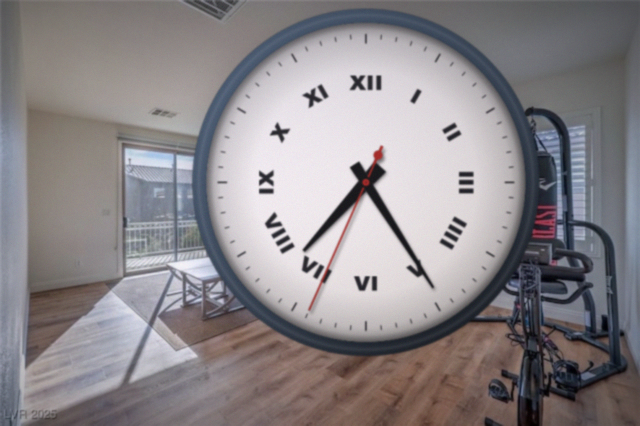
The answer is 7:24:34
